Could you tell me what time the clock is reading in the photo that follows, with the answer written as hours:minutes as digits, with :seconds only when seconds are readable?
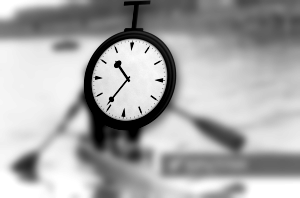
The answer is 10:36
